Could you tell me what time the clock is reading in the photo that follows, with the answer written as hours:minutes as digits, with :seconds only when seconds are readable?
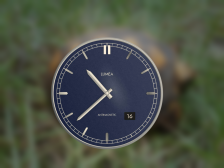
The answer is 10:38
